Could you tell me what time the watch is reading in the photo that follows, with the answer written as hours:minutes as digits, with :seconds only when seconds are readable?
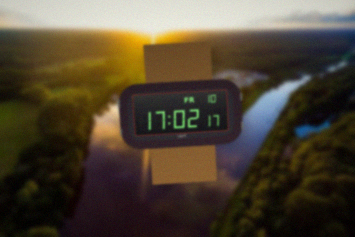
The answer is 17:02:17
